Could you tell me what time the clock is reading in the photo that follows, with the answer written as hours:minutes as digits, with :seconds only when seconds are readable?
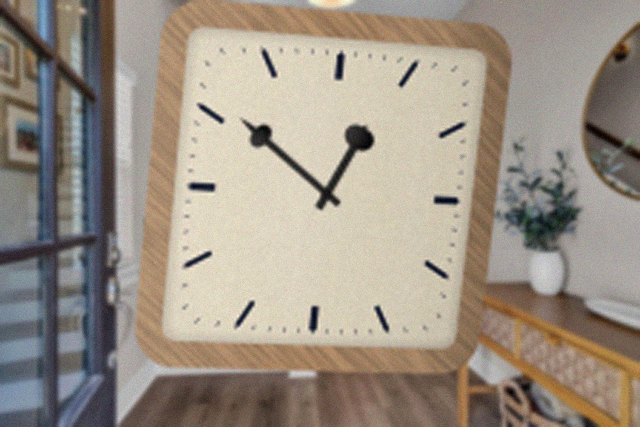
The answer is 12:51
